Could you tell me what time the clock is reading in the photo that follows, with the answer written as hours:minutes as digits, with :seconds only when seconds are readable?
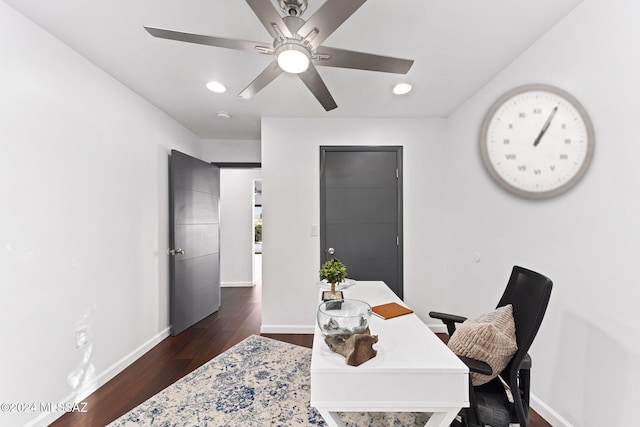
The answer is 1:05
